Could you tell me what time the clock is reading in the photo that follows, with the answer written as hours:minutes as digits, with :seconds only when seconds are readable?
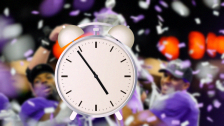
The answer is 4:54
